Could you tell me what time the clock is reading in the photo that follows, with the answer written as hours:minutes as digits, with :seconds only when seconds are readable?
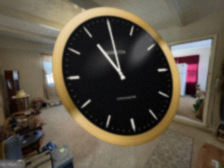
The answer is 11:00
